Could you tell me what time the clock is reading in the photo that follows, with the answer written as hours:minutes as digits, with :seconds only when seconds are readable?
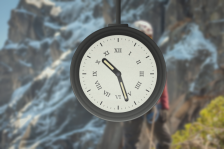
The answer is 10:27
